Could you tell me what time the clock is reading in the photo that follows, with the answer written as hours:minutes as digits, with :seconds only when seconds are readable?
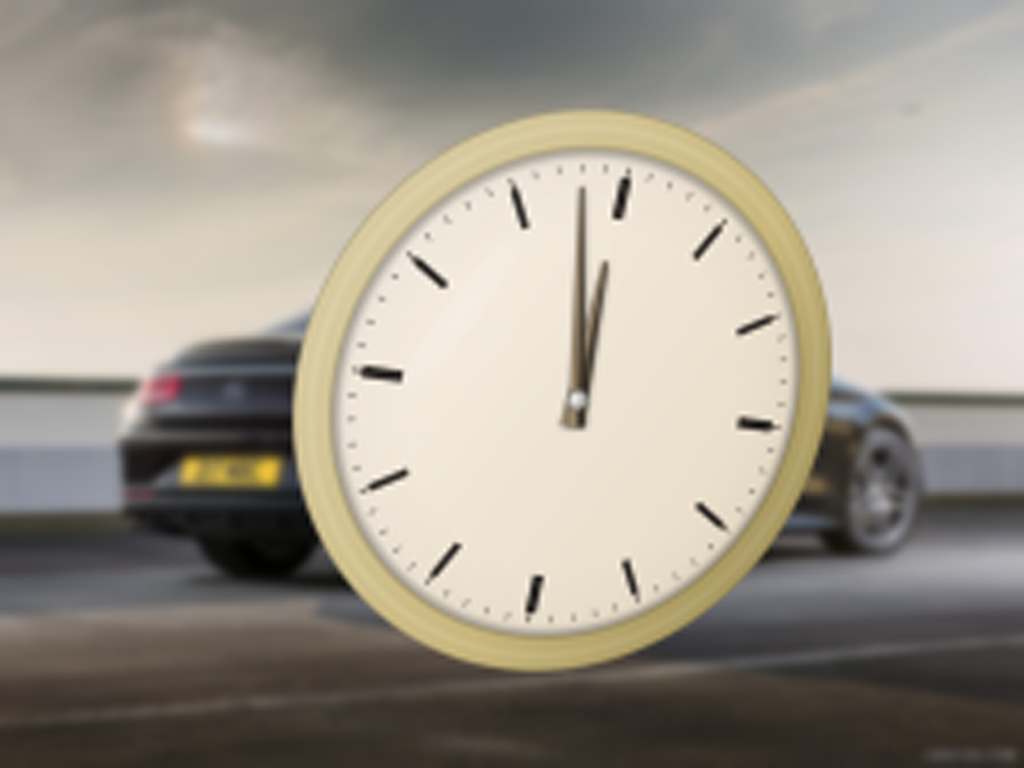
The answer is 11:58
